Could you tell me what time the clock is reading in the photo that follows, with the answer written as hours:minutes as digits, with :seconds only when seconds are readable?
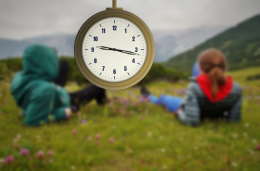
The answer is 9:17
